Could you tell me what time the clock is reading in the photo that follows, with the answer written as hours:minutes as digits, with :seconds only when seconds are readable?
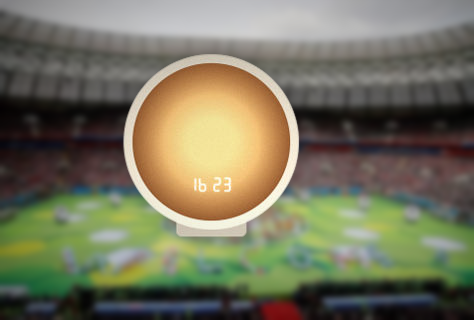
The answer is 16:23
